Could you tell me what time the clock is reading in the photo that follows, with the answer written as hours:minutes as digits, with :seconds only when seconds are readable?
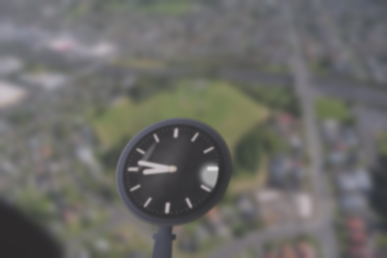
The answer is 8:47
